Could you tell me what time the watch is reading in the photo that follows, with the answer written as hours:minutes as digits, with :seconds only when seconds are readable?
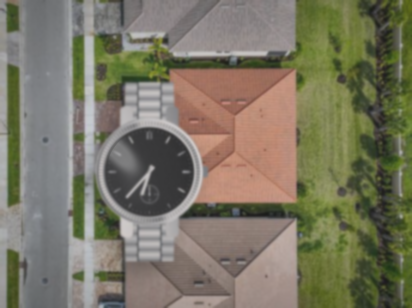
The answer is 6:37
